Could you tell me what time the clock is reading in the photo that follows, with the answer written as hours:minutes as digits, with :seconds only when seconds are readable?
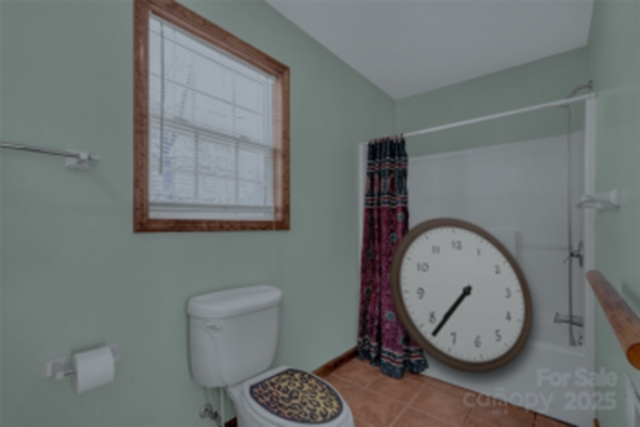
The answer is 7:38
